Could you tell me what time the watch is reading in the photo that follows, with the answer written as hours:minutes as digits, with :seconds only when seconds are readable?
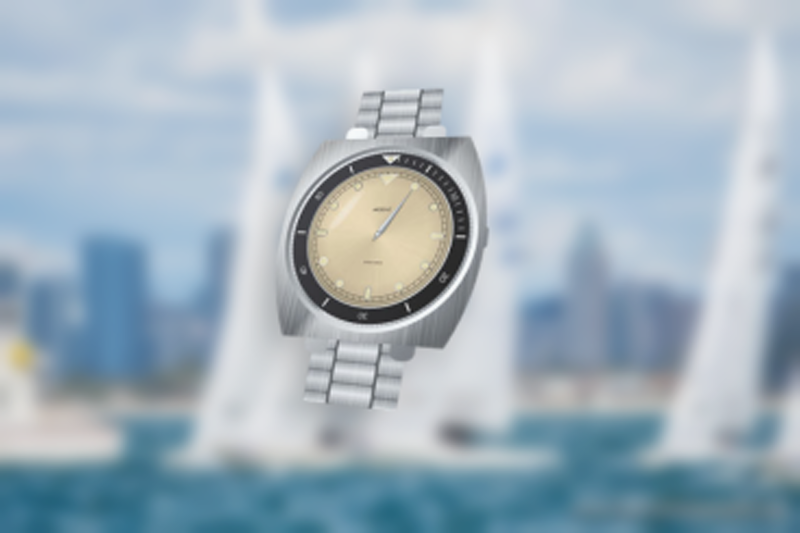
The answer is 1:05
